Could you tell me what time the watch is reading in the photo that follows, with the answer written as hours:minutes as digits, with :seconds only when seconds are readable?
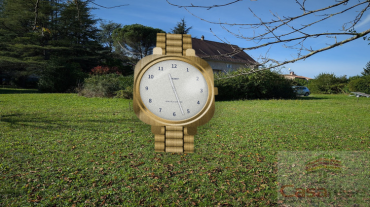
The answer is 11:27
